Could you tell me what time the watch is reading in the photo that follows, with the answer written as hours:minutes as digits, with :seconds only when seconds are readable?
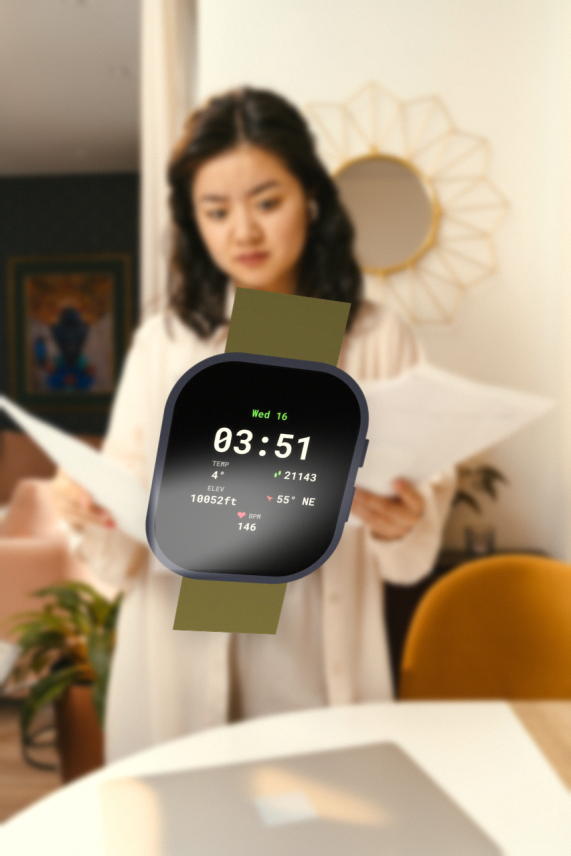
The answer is 3:51
